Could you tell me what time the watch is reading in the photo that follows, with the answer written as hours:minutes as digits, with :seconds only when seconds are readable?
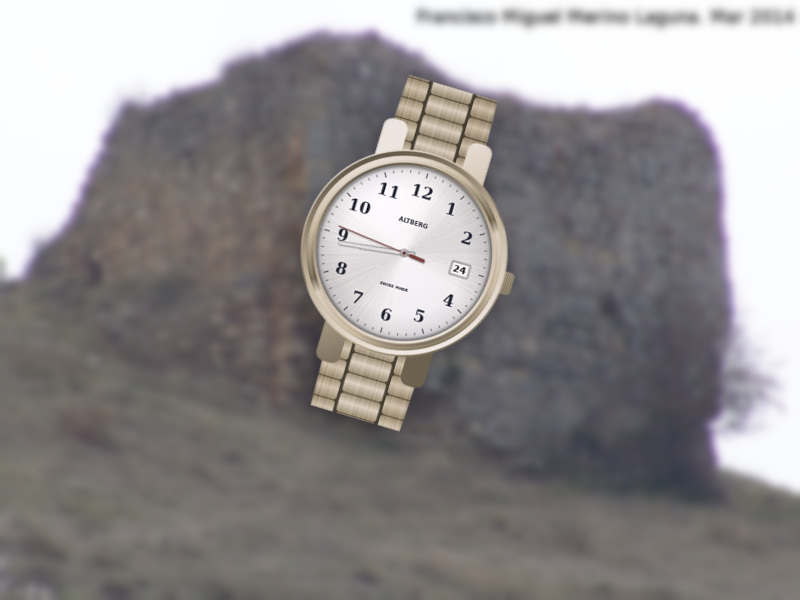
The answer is 8:43:46
